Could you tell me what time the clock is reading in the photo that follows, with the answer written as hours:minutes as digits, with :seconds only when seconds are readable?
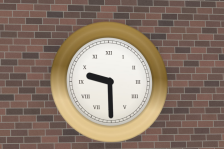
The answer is 9:30
